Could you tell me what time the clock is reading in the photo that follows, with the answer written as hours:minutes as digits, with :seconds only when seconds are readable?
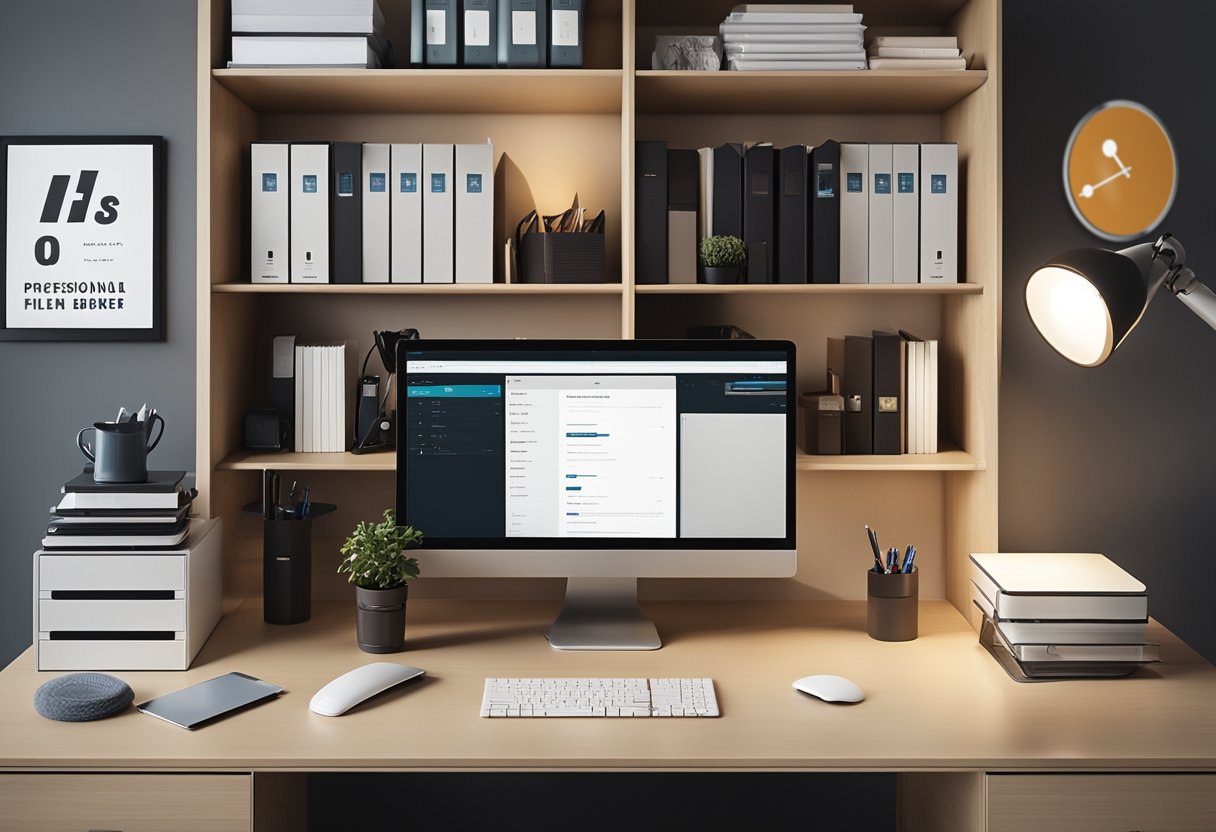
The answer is 10:41
